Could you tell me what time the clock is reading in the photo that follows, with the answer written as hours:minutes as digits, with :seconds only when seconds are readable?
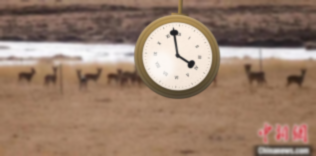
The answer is 3:58
